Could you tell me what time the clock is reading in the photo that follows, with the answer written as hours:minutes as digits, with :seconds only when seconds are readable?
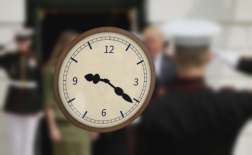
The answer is 9:21
